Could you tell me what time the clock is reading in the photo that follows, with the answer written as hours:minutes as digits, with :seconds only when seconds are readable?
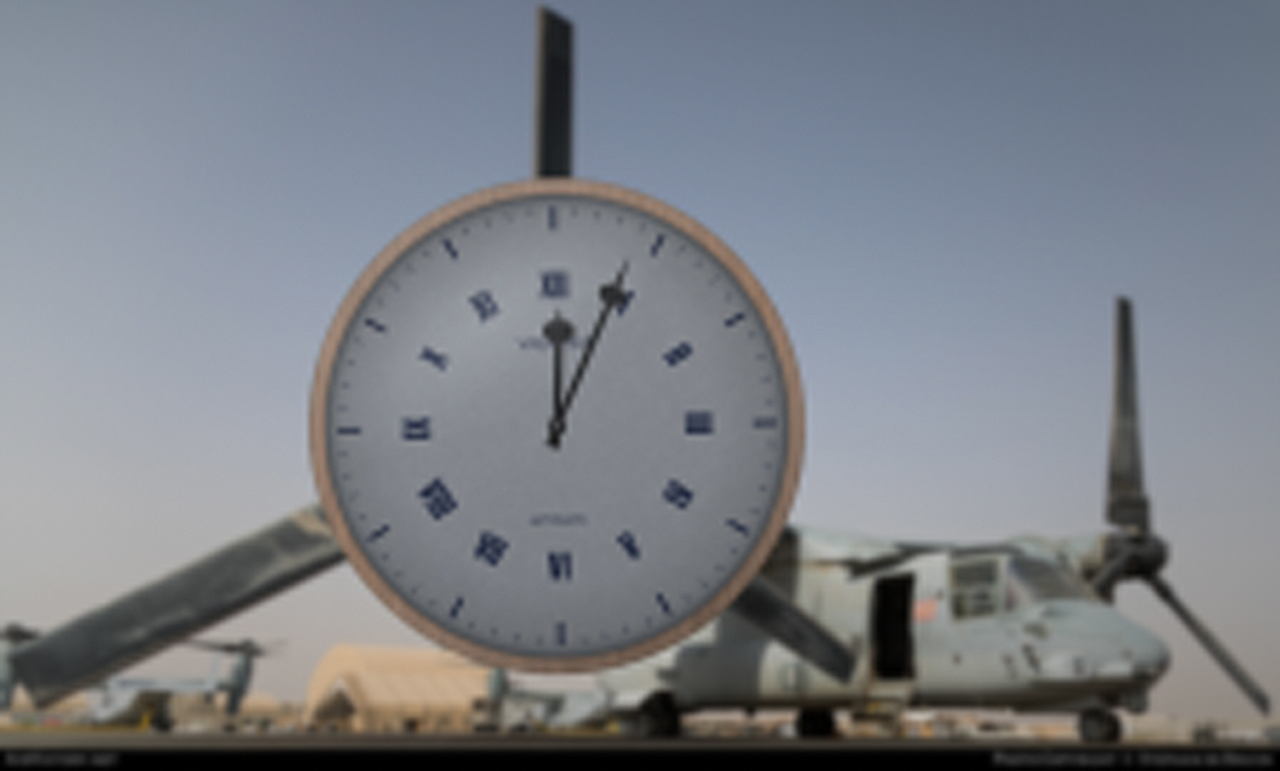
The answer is 12:04
